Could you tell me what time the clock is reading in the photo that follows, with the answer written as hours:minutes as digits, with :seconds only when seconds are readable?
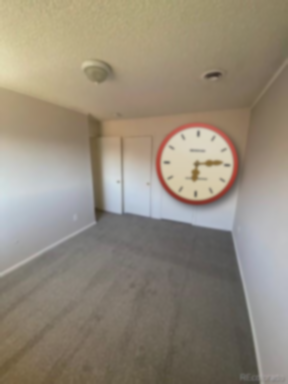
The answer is 6:14
